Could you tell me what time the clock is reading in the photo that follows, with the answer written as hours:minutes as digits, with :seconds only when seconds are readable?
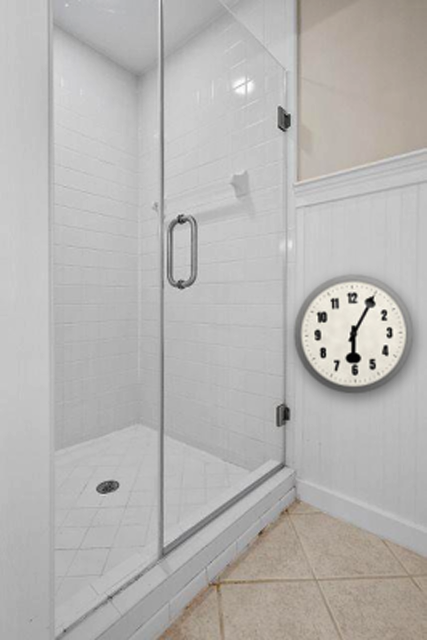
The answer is 6:05
